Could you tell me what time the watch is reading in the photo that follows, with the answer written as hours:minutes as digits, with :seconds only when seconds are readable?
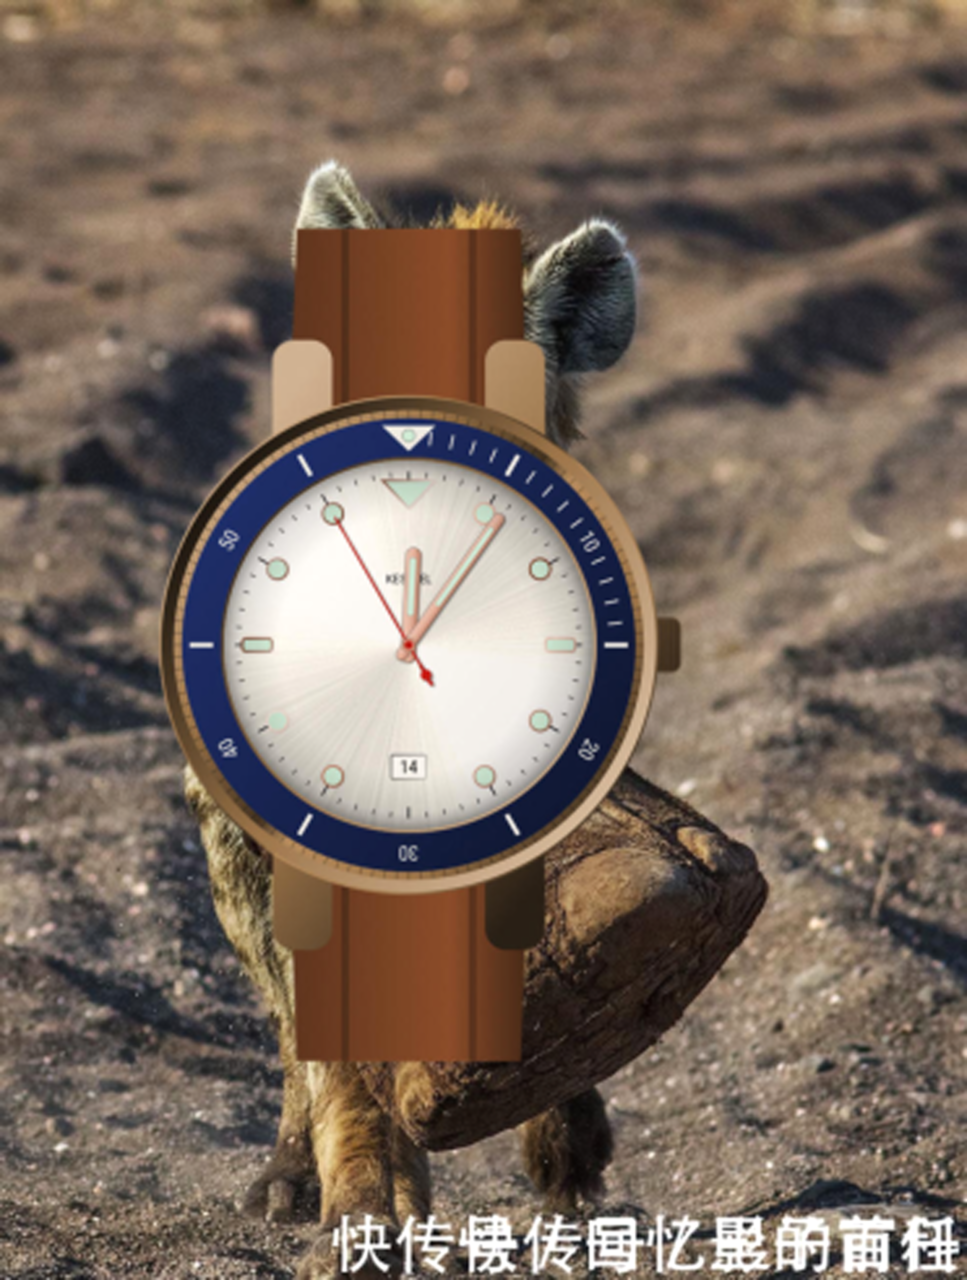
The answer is 12:05:55
